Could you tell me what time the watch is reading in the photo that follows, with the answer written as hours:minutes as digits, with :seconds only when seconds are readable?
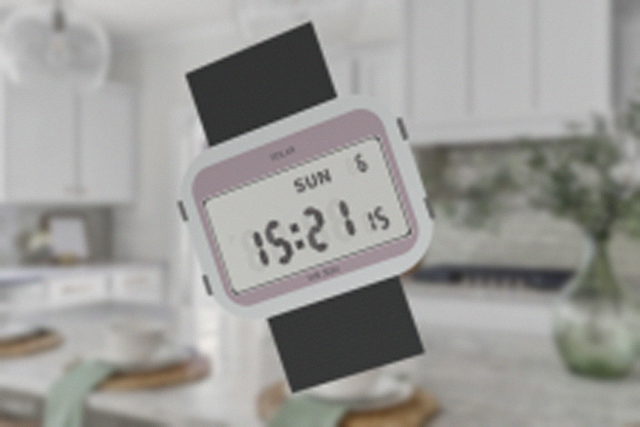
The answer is 15:21:15
